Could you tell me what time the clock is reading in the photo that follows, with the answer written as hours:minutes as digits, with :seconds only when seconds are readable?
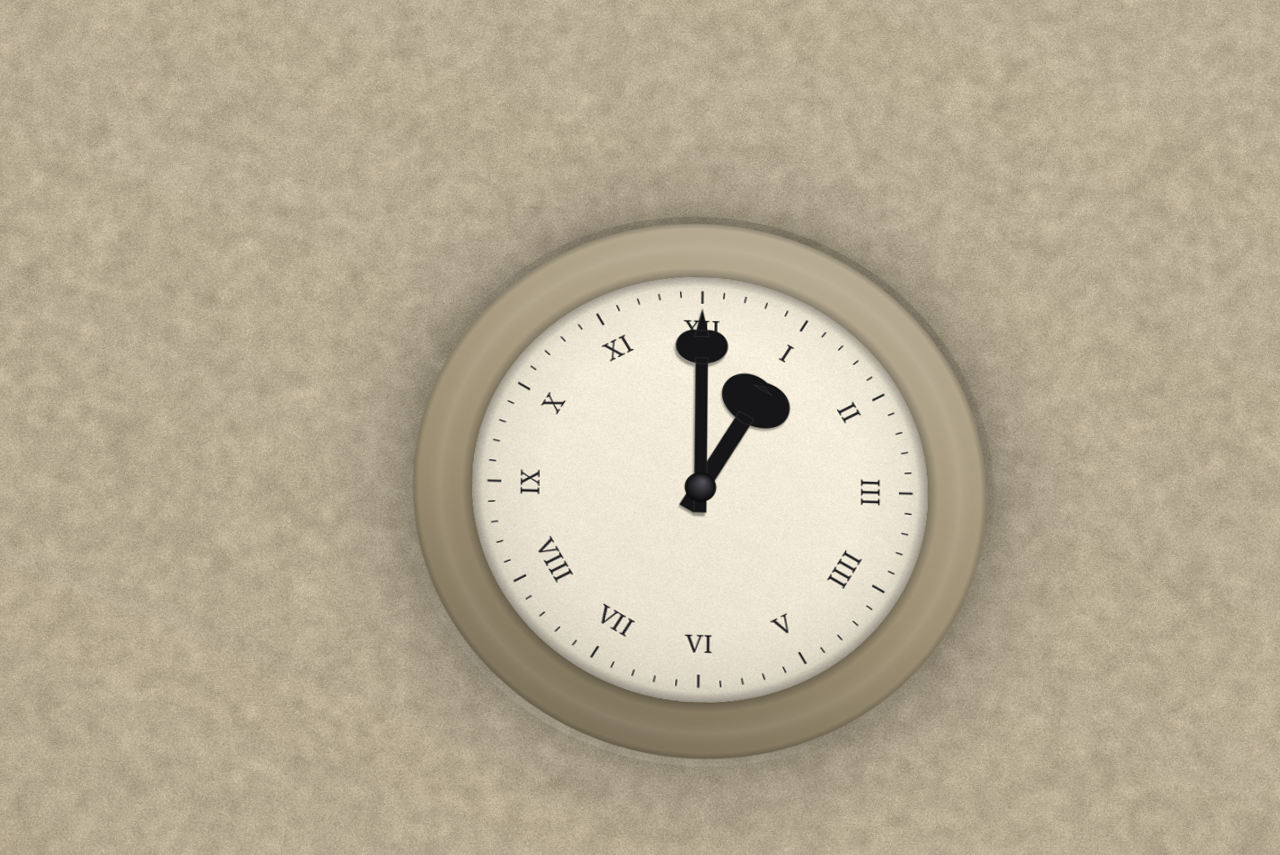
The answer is 1:00
